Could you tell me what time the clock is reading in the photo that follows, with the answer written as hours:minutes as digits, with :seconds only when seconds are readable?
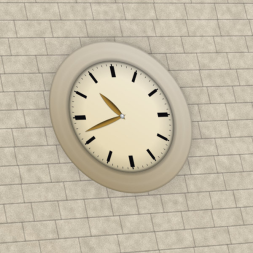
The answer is 10:42
